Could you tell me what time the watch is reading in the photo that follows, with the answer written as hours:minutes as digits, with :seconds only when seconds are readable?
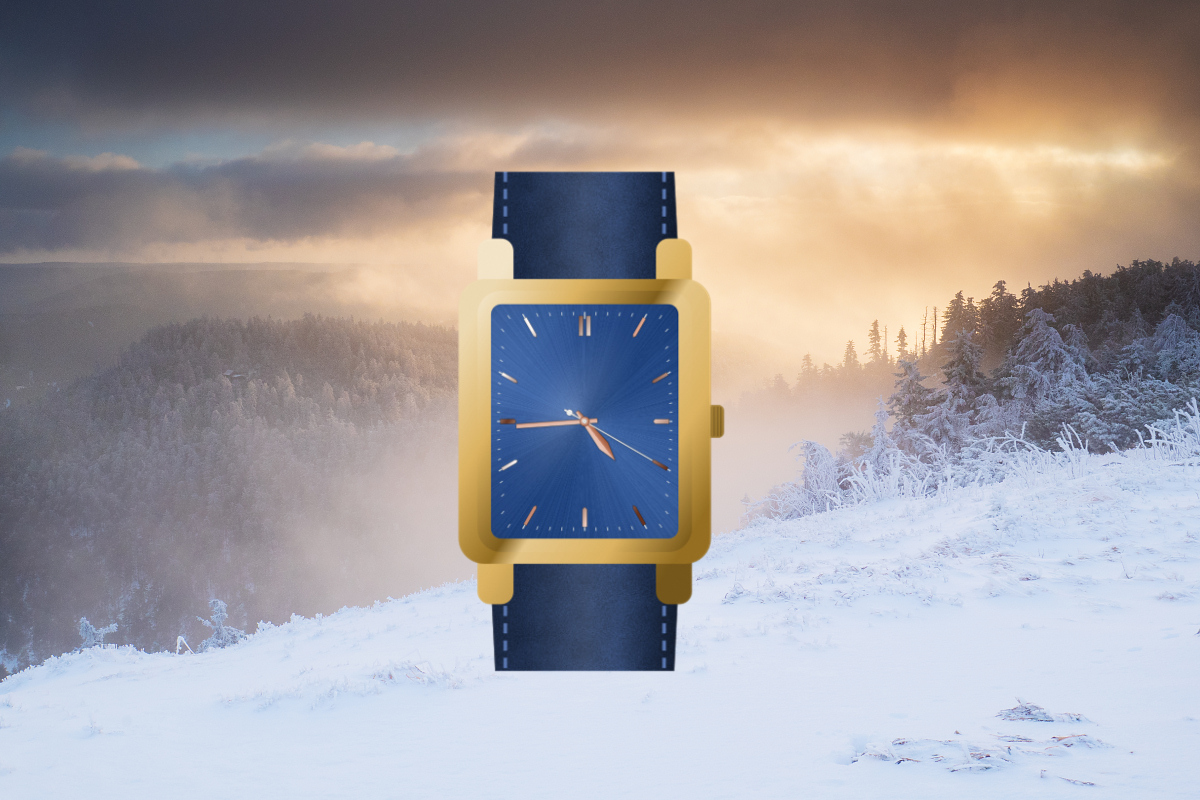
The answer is 4:44:20
